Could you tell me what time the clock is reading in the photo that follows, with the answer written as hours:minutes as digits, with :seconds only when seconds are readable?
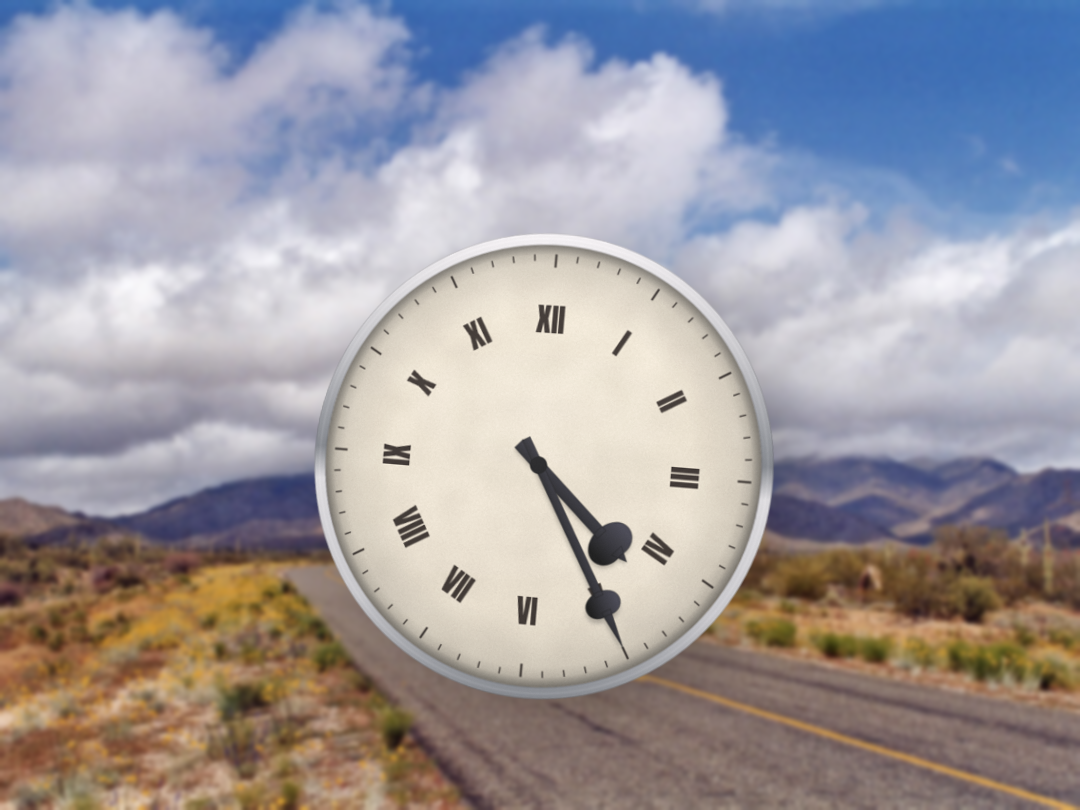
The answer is 4:25
